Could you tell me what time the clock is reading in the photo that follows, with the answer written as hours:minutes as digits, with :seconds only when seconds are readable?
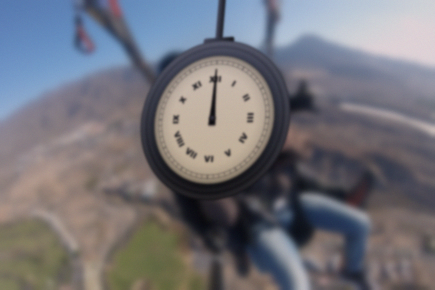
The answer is 12:00
